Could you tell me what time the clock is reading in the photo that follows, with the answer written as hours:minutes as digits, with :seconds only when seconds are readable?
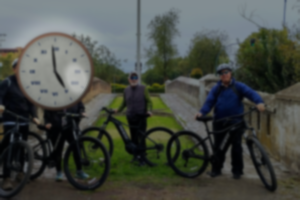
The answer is 4:59
